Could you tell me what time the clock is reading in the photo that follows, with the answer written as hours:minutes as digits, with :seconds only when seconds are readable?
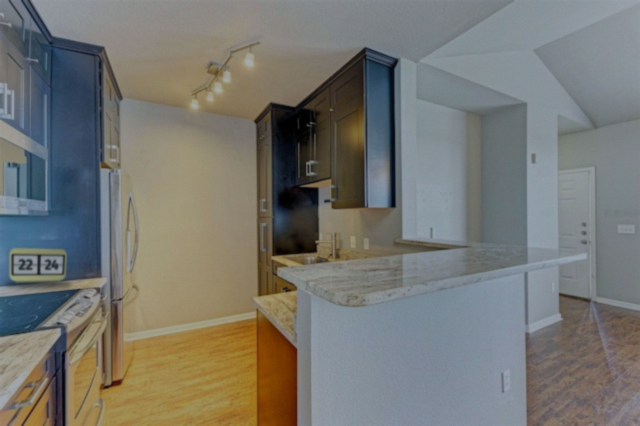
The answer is 22:24
